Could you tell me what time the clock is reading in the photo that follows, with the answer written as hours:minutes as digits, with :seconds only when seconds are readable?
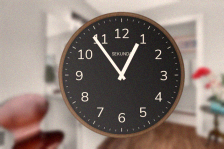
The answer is 12:54
